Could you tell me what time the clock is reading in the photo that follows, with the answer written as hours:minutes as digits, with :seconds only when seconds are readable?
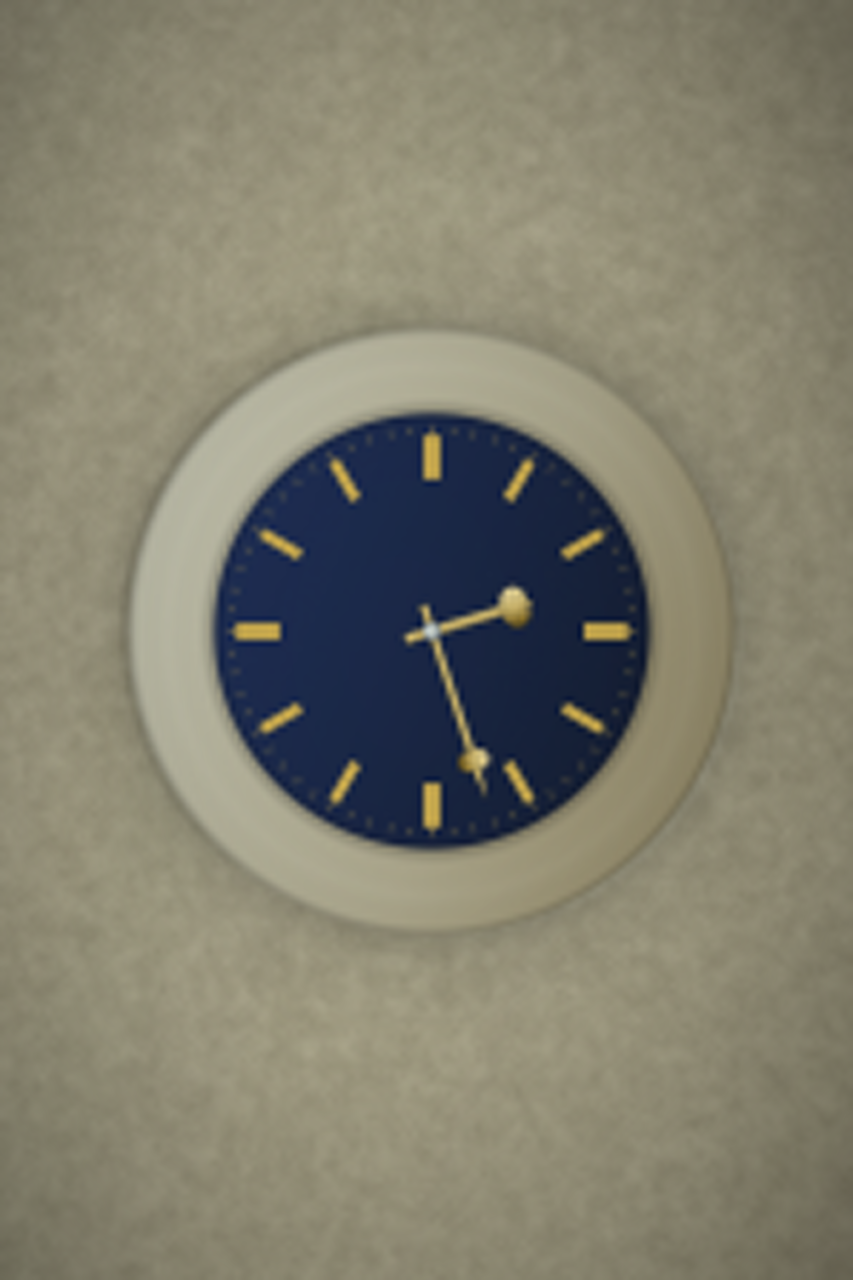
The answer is 2:27
